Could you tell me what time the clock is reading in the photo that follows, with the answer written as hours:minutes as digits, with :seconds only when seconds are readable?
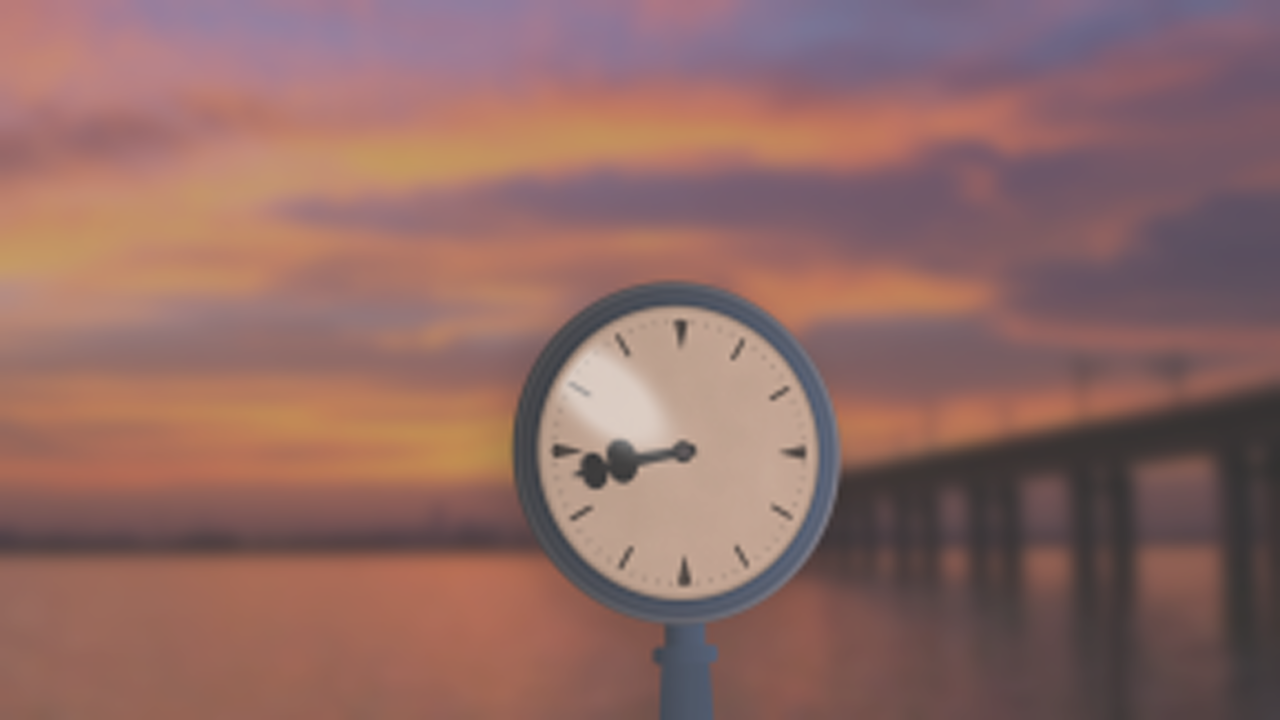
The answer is 8:43
